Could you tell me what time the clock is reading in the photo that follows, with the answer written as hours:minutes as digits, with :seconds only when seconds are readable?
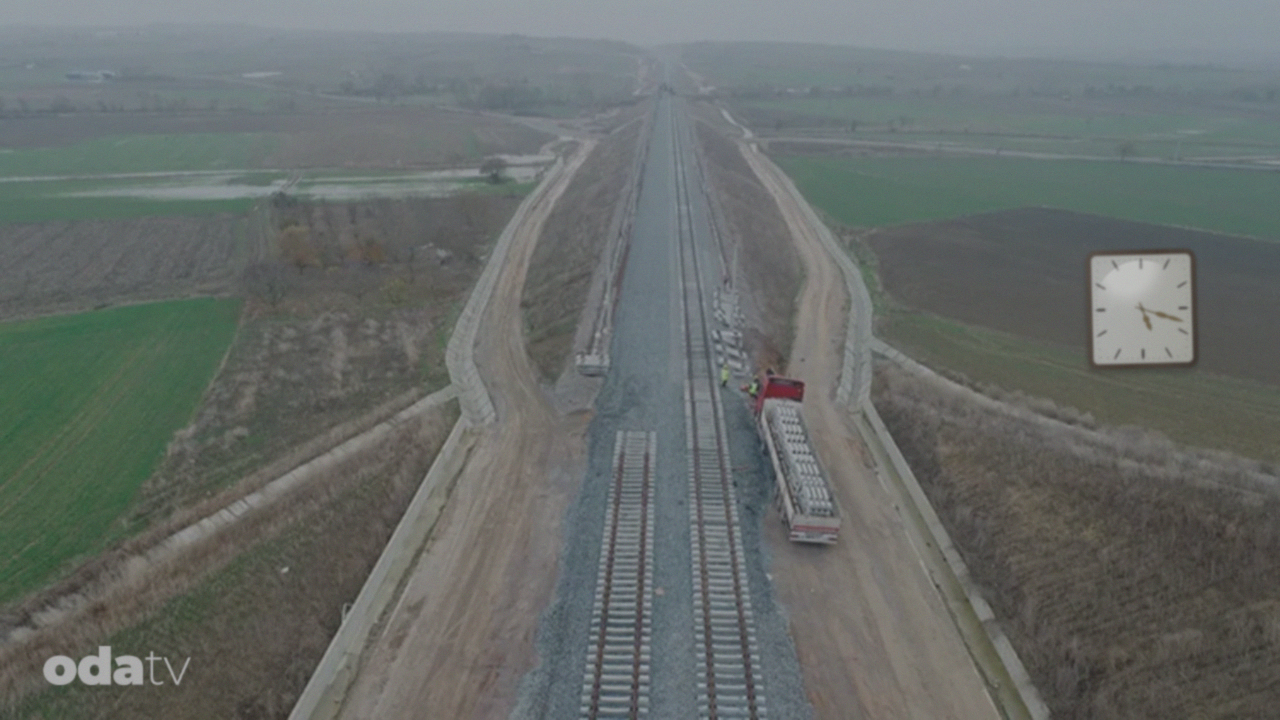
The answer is 5:18
